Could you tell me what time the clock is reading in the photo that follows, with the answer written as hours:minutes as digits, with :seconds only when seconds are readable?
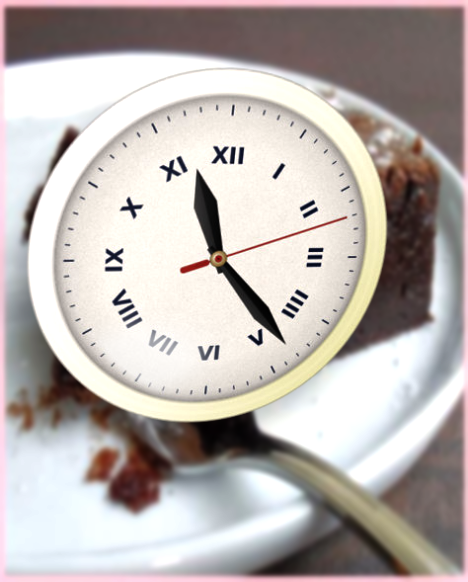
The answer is 11:23:12
